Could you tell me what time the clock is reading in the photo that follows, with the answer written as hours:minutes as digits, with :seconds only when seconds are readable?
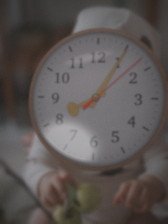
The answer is 8:05:08
